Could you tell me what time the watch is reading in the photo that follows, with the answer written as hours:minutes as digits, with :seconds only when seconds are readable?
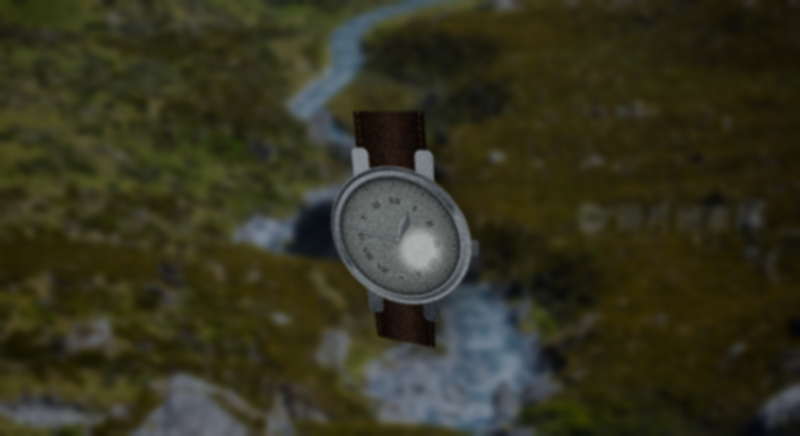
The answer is 12:46
